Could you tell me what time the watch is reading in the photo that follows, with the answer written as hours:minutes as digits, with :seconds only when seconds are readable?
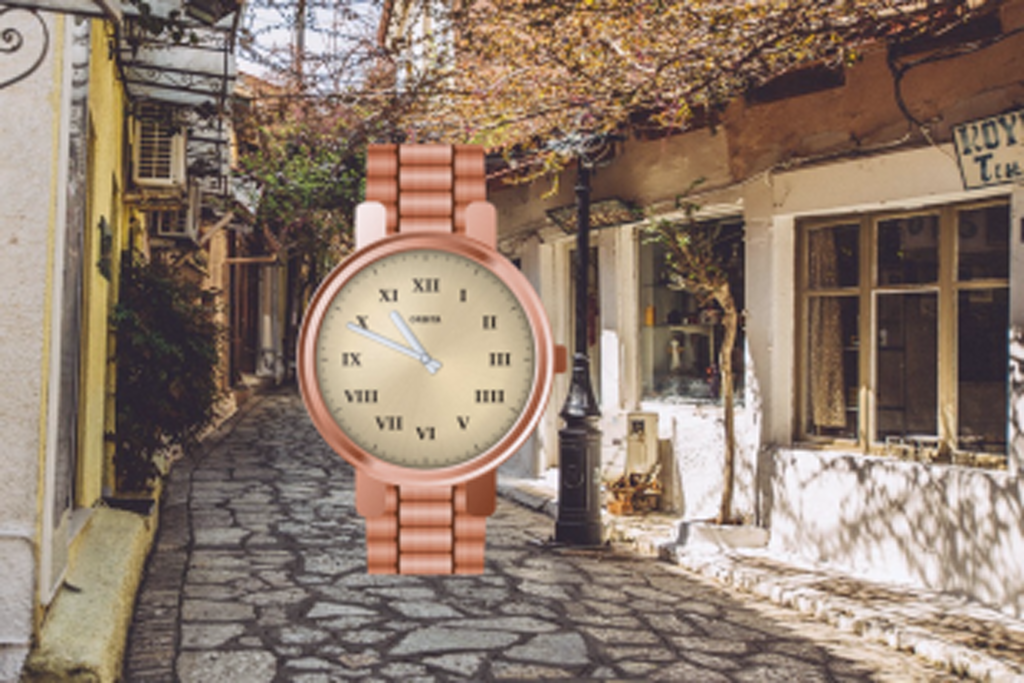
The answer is 10:49
